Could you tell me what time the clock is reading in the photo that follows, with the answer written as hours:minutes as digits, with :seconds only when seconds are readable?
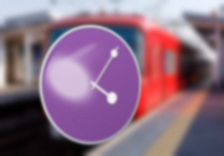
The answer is 4:06
